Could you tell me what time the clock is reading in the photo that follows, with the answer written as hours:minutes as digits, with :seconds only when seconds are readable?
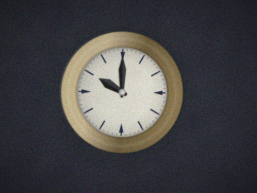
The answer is 10:00
